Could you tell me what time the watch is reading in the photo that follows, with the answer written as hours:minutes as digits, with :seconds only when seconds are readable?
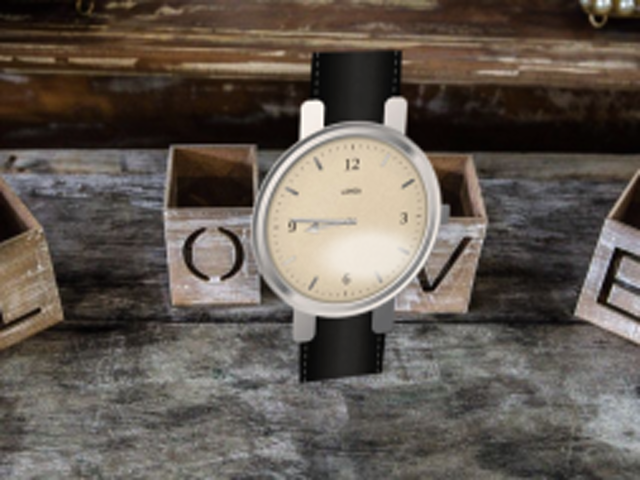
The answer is 8:46
